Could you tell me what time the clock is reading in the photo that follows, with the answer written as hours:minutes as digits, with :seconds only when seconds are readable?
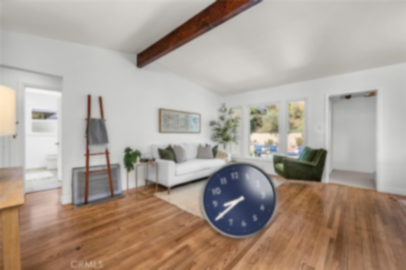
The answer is 8:40
